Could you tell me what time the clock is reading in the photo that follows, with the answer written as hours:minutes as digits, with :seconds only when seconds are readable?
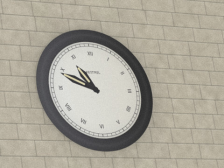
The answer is 10:49
